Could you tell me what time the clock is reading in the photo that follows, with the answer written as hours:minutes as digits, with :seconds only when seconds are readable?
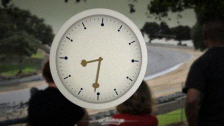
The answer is 8:31
